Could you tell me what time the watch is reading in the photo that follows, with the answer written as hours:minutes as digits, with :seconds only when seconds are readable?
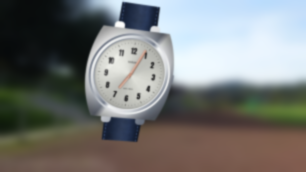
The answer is 7:04
